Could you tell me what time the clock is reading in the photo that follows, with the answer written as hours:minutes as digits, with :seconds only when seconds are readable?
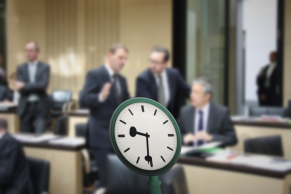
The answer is 9:31
